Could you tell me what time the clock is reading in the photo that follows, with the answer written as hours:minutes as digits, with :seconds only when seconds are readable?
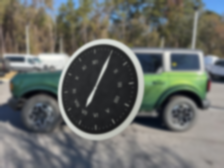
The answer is 7:05
